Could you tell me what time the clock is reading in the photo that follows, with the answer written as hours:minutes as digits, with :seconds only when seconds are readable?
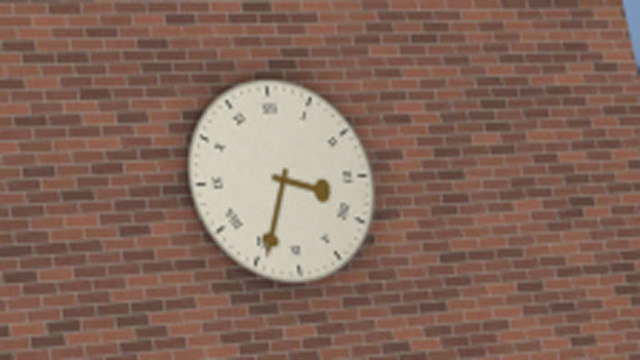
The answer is 3:34
